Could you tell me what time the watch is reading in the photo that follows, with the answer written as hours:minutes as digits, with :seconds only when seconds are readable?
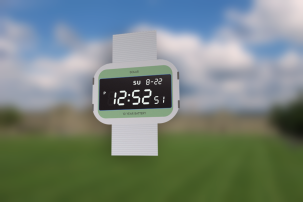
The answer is 12:52:51
